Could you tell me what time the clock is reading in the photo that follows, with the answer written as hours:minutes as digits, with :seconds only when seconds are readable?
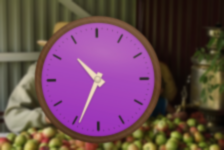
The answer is 10:34
